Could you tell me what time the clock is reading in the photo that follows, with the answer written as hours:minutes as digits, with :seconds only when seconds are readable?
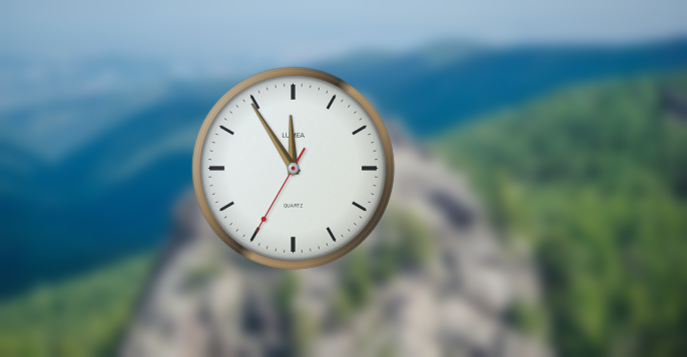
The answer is 11:54:35
